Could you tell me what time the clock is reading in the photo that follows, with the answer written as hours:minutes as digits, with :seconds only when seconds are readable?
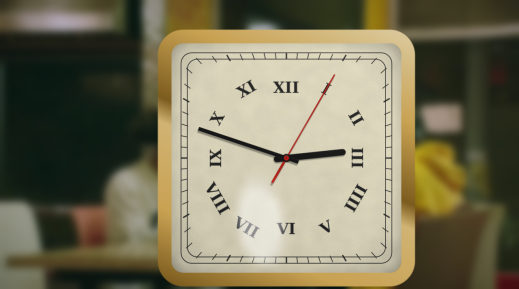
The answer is 2:48:05
